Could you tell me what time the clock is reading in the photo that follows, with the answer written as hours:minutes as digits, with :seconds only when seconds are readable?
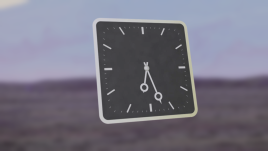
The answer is 6:27
